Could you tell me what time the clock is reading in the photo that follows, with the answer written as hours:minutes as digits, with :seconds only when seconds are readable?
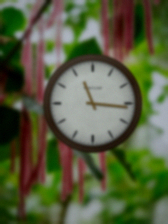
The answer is 11:16
